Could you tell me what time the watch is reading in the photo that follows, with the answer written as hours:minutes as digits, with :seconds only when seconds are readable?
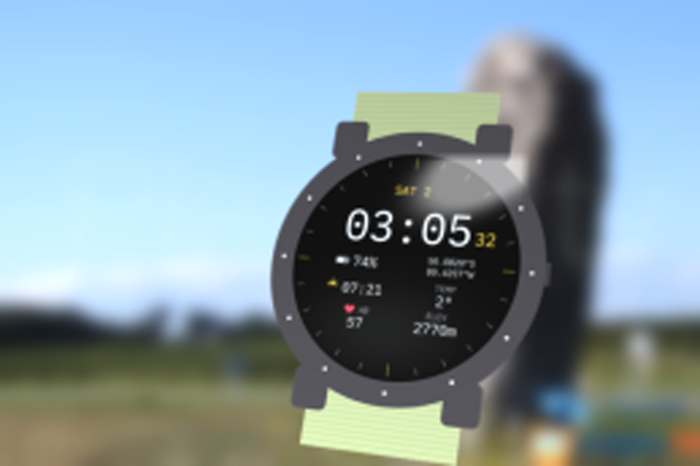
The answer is 3:05
